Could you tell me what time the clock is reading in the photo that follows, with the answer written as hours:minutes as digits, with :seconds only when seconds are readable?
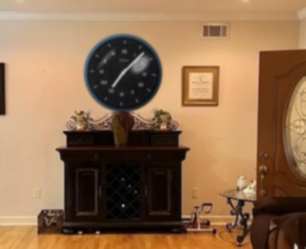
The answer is 7:07
